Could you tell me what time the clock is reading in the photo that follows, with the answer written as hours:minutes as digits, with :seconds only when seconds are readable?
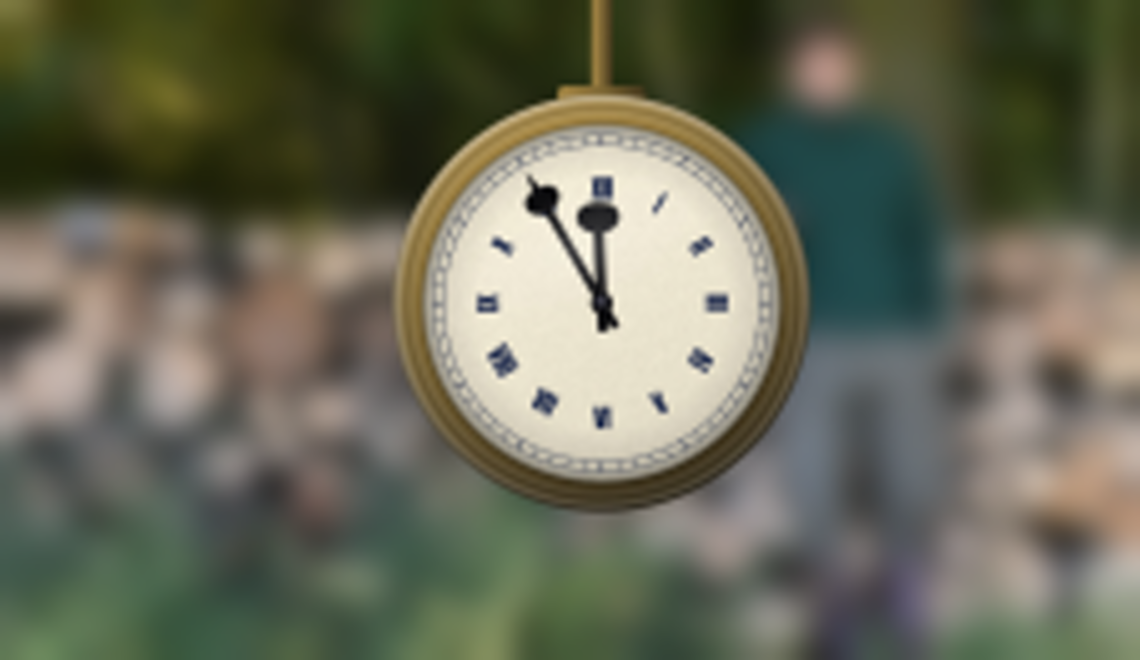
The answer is 11:55
